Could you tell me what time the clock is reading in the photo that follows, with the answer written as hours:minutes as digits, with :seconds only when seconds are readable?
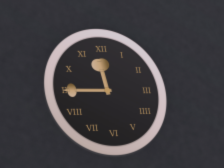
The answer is 11:45
